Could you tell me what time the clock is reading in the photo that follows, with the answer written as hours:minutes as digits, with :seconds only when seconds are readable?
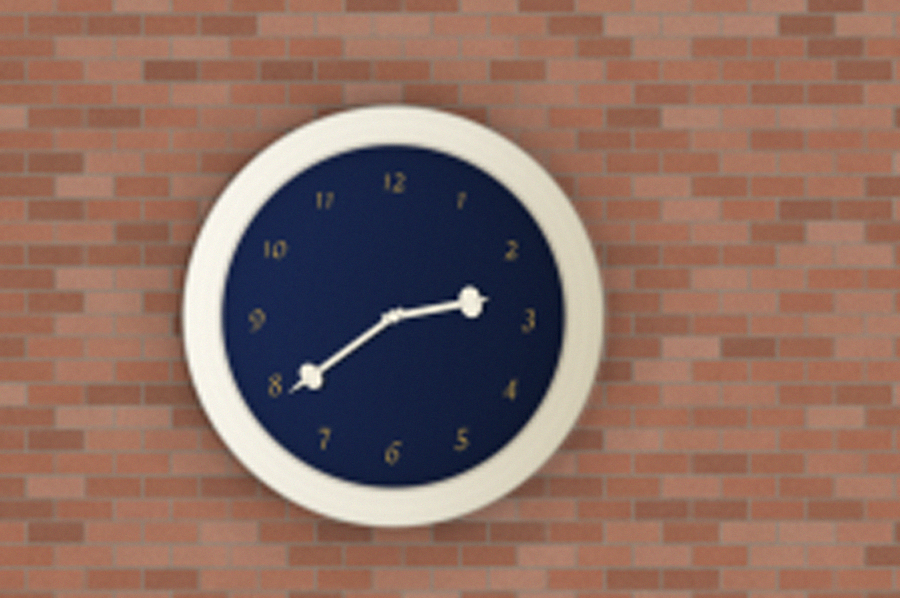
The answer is 2:39
